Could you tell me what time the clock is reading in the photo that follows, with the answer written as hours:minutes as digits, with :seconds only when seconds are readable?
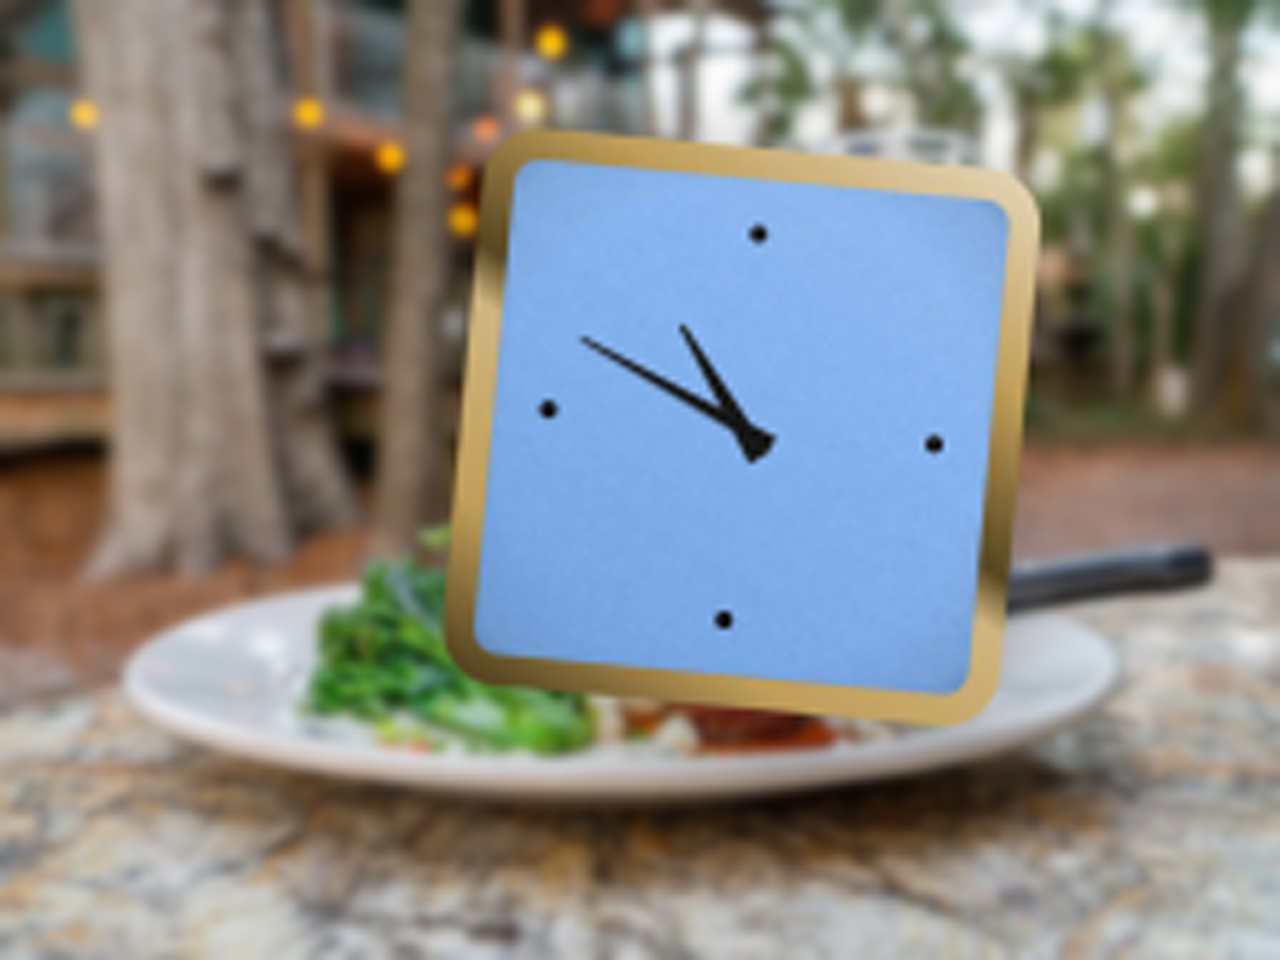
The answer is 10:49
